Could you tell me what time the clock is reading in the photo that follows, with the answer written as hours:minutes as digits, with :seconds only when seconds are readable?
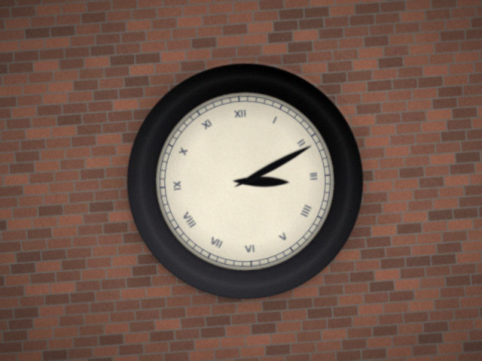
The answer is 3:11
